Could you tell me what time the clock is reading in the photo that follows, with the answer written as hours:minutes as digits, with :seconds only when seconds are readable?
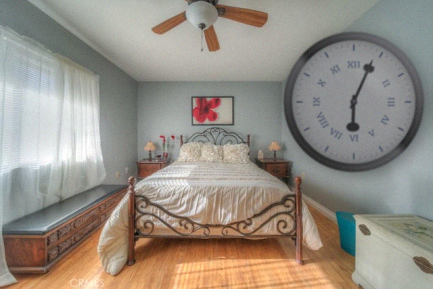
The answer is 6:04
